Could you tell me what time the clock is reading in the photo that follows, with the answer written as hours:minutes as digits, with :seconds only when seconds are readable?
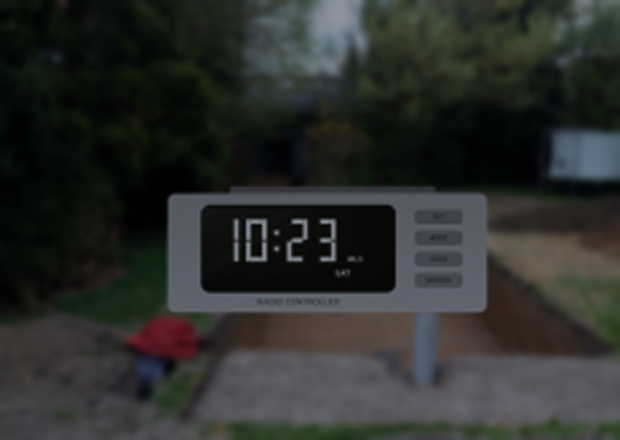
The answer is 10:23
